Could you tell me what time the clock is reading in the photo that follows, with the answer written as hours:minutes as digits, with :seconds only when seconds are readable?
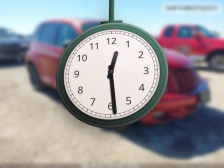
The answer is 12:29
